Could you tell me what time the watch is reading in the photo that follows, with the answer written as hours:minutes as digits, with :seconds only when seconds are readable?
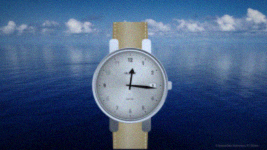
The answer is 12:16
